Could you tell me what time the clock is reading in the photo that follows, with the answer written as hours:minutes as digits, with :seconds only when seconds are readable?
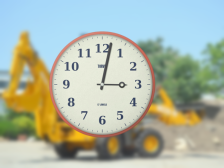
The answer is 3:02
